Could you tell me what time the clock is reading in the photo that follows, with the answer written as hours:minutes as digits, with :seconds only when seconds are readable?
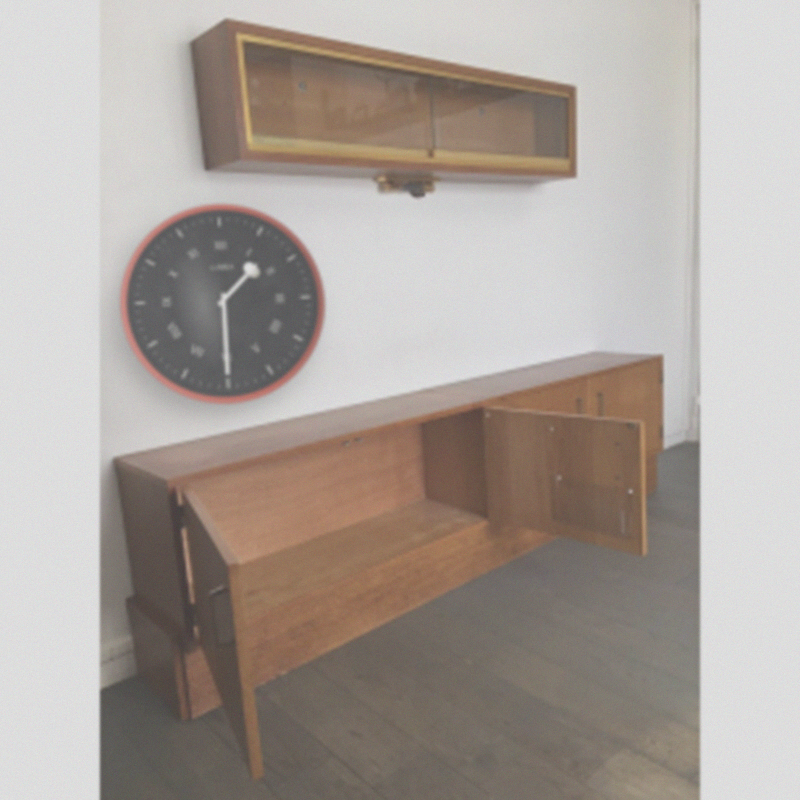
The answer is 1:30
